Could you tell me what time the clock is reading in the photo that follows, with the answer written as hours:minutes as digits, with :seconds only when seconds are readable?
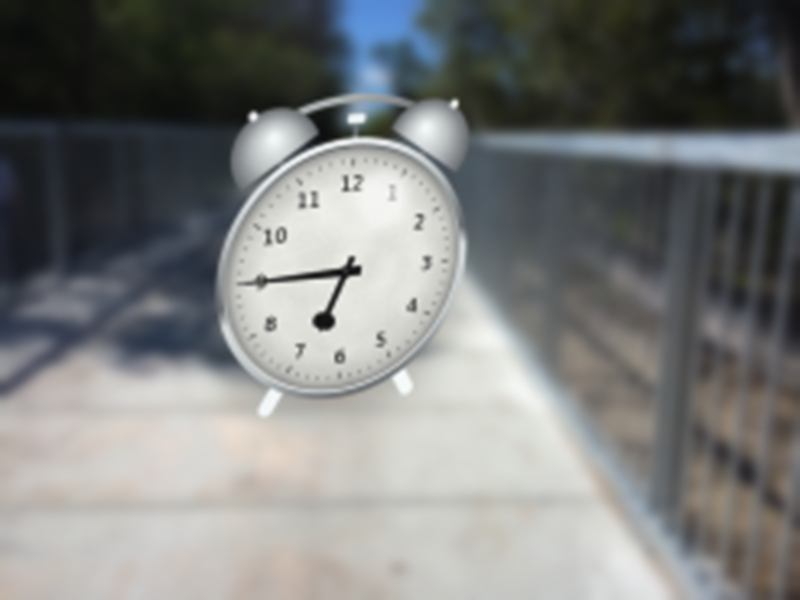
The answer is 6:45
